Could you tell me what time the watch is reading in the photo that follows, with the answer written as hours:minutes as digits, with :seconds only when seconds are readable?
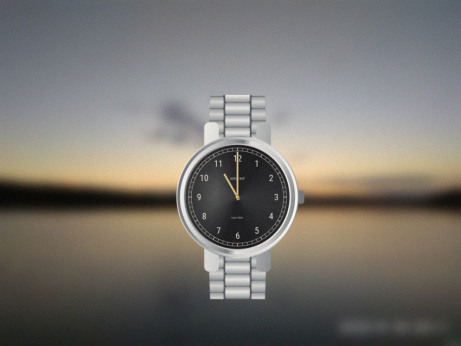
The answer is 11:00
